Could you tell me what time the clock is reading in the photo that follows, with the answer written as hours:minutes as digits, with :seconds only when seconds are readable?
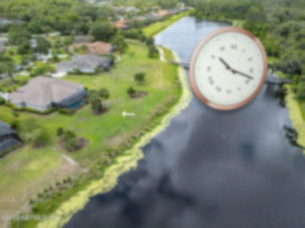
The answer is 10:18
